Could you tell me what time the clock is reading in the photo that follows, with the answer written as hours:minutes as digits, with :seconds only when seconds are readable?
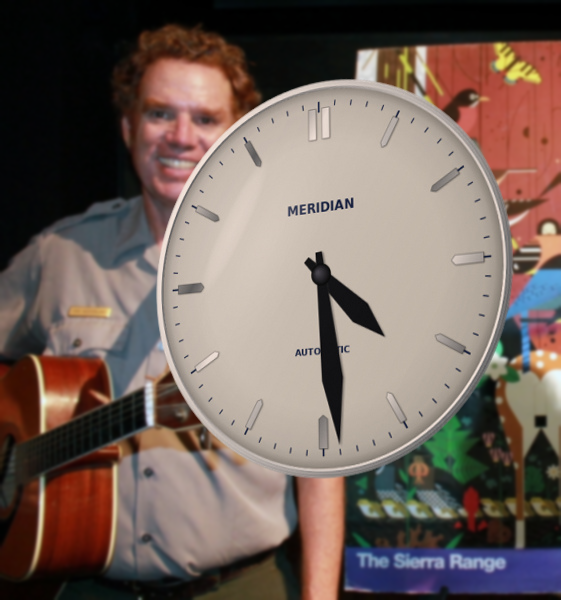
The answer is 4:29
